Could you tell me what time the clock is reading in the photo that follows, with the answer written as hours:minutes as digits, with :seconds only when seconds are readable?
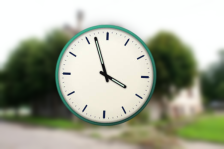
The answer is 3:57
